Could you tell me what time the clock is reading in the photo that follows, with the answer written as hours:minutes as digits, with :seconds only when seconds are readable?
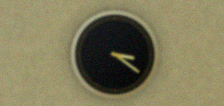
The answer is 3:21
